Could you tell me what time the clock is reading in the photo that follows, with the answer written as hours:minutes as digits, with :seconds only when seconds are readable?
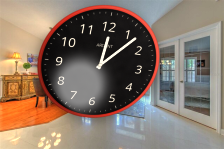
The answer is 12:07
